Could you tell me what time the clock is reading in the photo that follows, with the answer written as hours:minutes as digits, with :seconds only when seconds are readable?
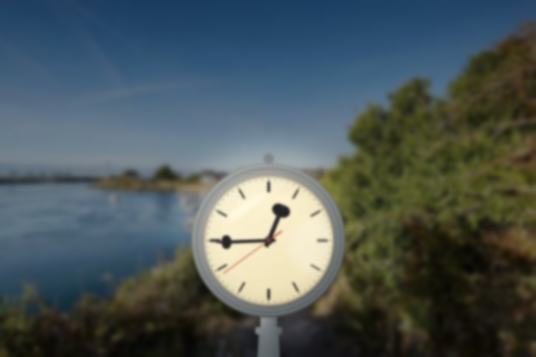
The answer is 12:44:39
